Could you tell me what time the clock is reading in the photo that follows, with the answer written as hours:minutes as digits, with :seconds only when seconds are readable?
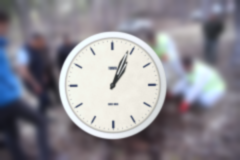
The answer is 1:04
